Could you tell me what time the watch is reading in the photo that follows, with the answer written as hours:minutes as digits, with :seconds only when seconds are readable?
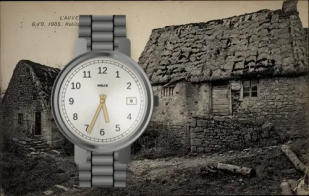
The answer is 5:34
